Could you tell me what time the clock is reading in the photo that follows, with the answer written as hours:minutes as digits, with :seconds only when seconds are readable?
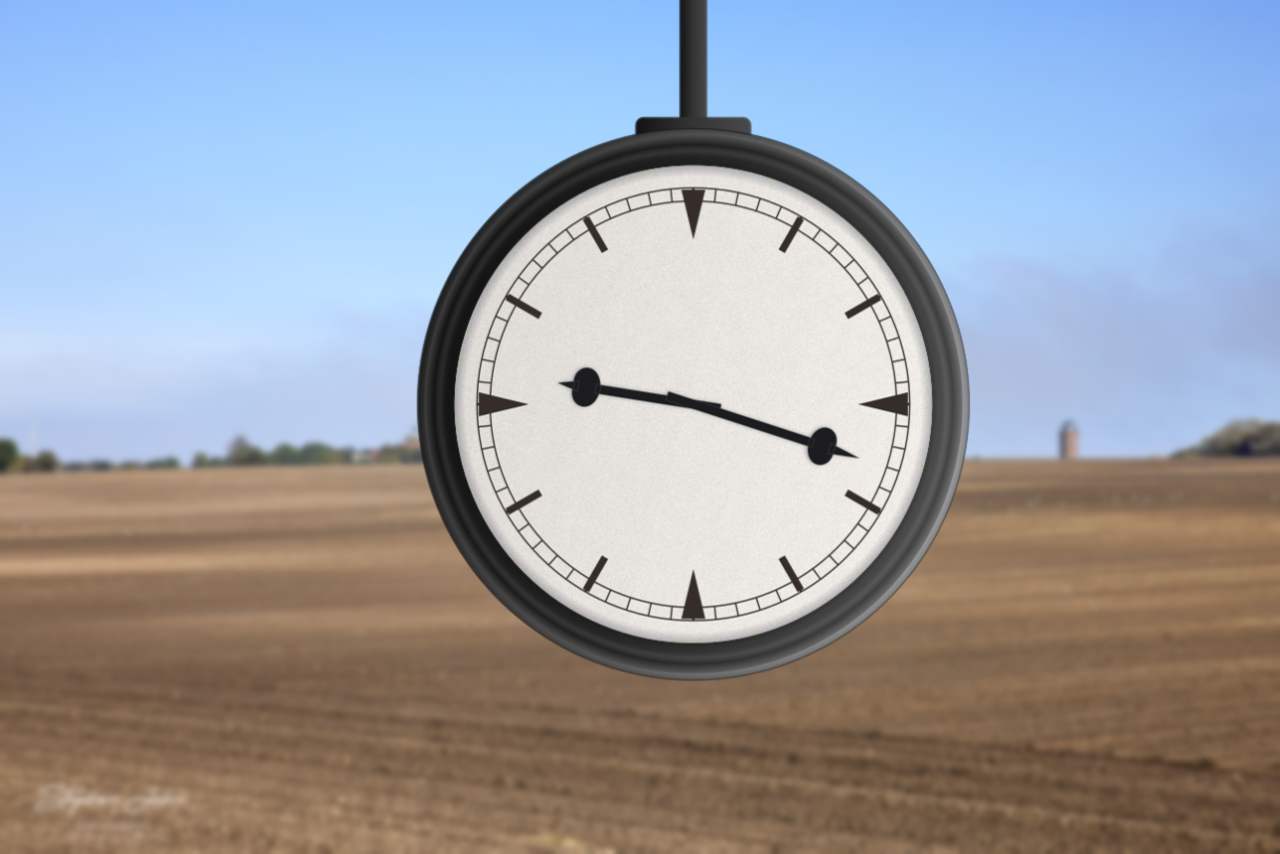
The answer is 9:18
